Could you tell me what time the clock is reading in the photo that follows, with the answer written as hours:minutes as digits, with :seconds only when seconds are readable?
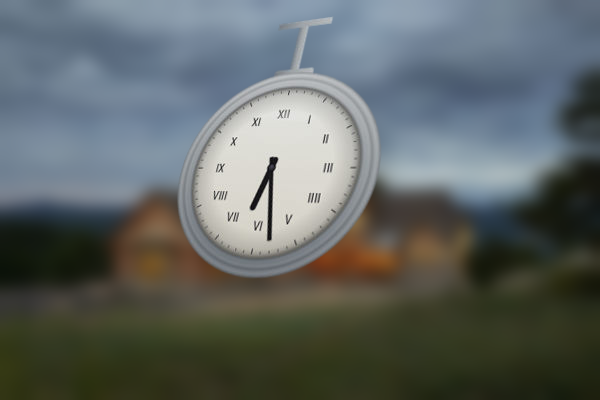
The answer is 6:28
